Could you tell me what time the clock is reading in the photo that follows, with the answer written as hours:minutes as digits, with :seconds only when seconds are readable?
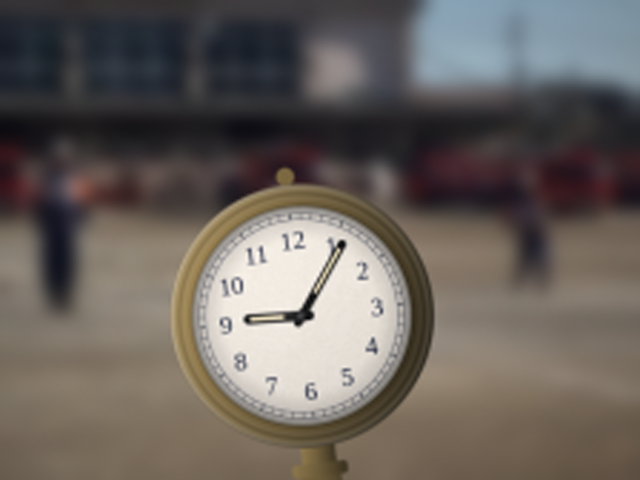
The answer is 9:06
